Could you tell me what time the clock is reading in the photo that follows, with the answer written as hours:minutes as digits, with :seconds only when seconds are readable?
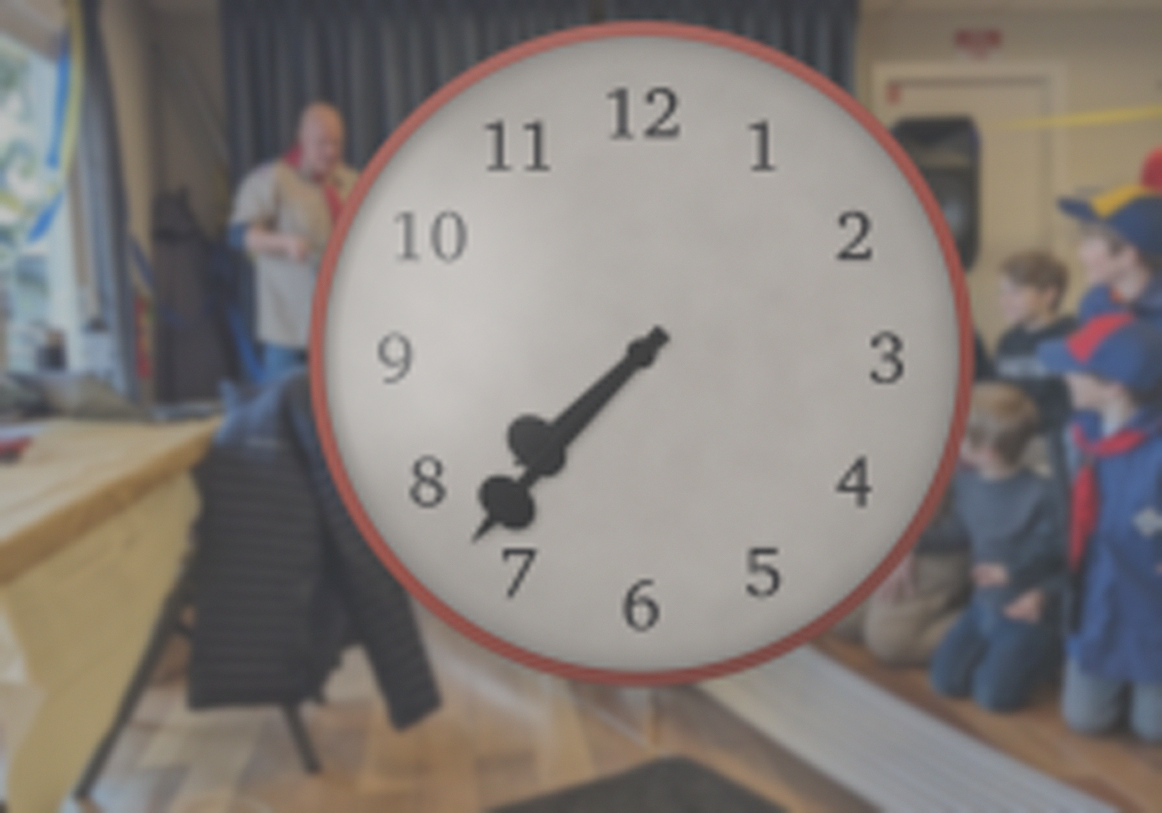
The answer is 7:37
